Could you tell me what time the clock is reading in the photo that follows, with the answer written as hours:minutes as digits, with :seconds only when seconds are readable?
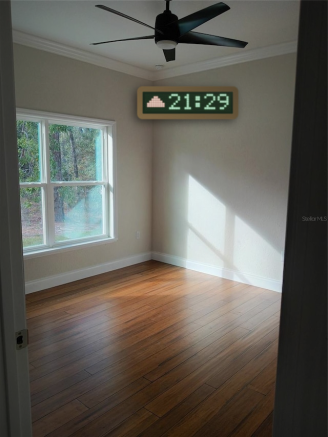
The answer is 21:29
